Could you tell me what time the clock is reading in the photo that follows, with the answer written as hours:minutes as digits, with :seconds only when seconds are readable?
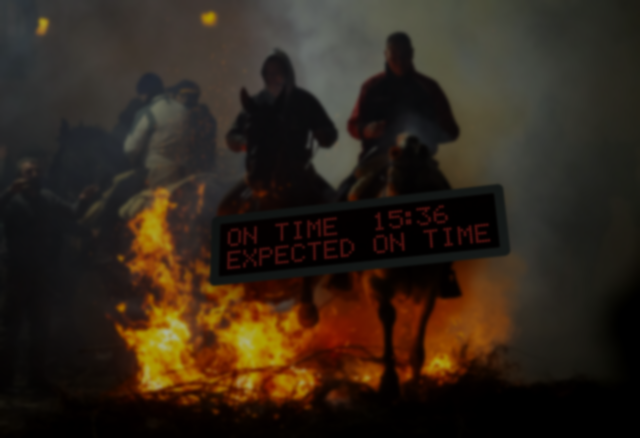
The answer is 15:36
